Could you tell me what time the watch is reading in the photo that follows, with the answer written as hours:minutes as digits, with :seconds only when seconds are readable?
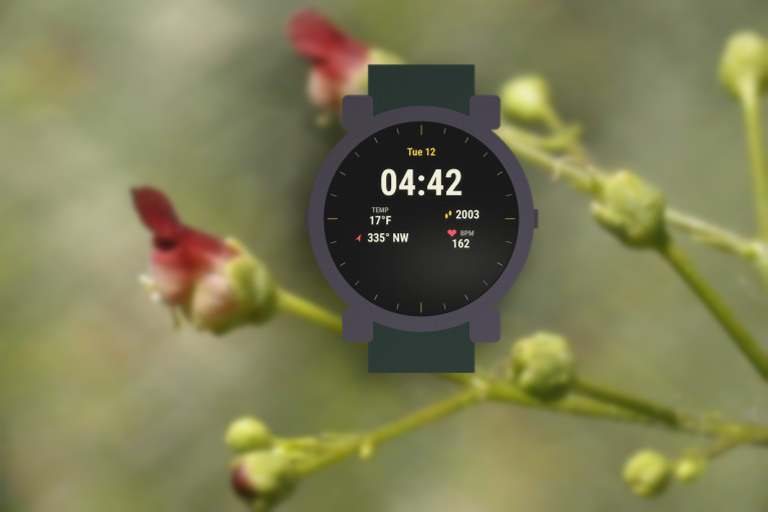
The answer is 4:42
